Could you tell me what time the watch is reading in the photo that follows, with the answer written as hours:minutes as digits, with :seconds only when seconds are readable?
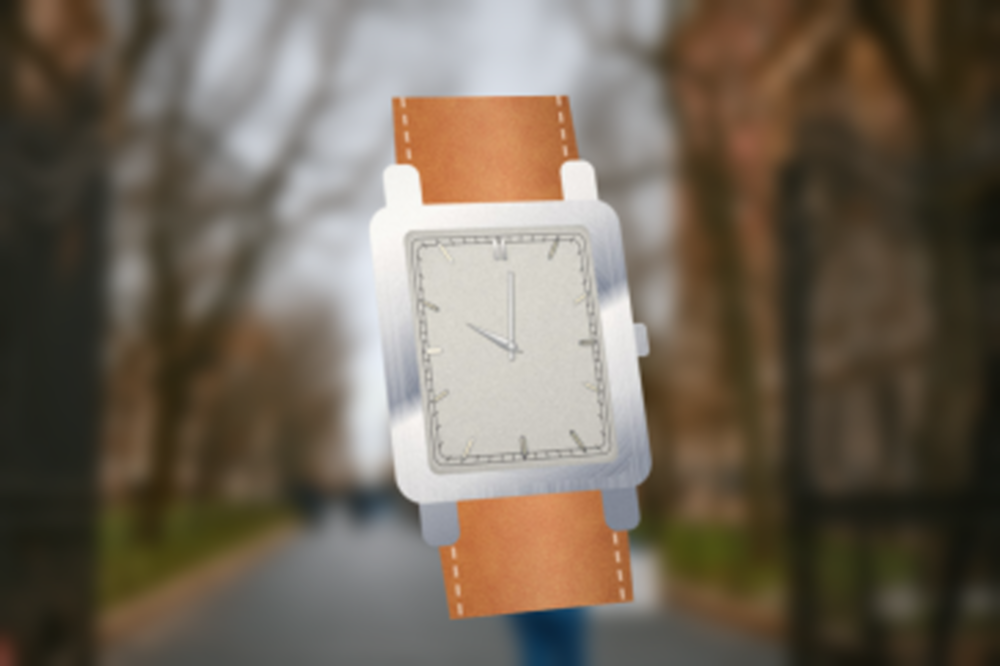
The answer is 10:01
